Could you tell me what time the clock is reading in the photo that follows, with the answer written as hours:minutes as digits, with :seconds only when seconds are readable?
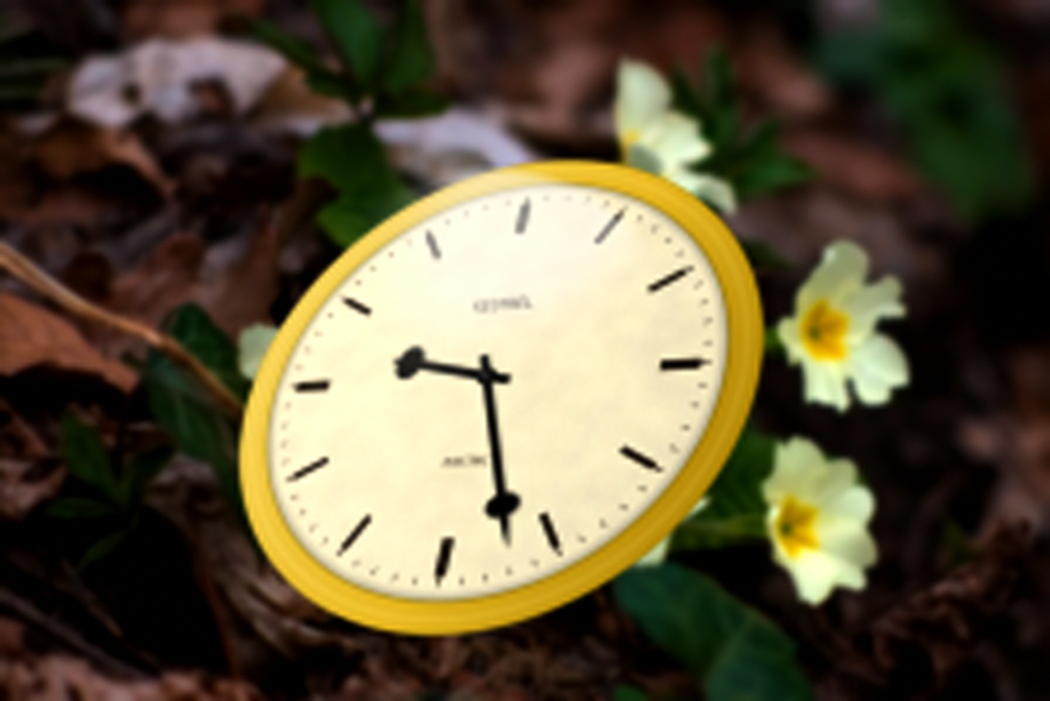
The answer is 9:27
